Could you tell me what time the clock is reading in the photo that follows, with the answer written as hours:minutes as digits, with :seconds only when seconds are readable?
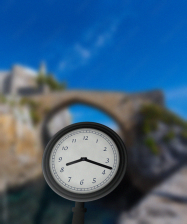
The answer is 8:18
